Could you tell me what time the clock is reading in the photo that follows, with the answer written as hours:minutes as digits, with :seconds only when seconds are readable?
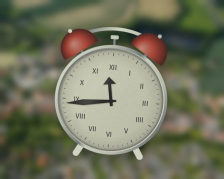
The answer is 11:44
